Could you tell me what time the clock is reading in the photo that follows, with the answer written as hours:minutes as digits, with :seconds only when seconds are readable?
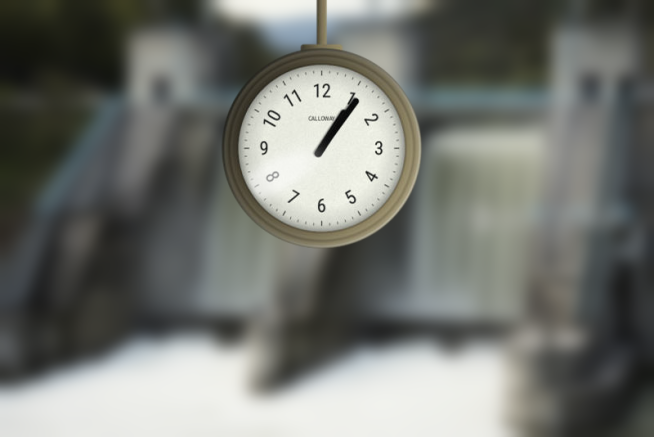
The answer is 1:06
